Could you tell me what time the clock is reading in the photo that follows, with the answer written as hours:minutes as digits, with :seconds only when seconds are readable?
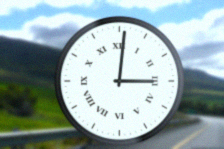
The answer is 3:01
